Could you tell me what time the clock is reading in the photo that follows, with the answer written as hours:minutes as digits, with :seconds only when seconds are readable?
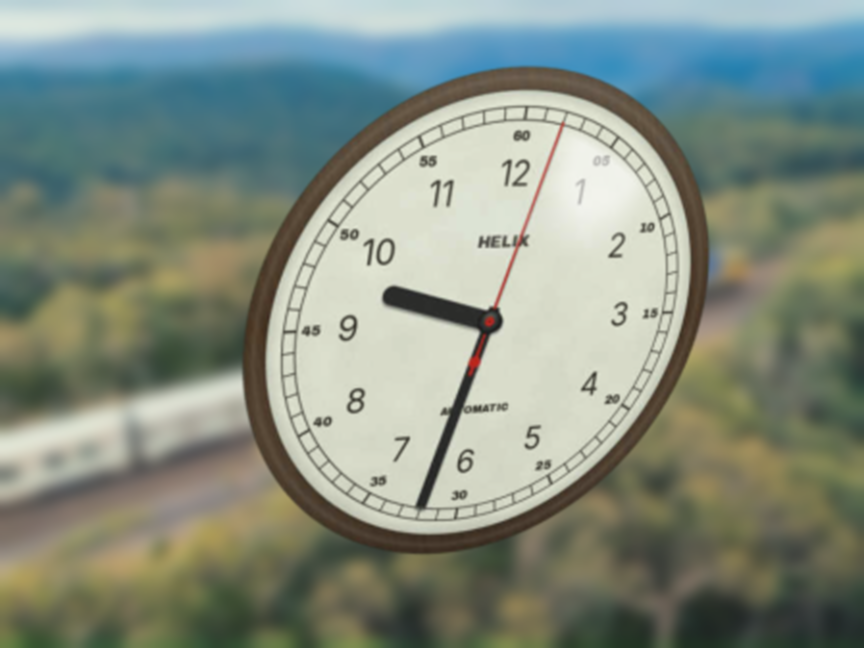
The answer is 9:32:02
